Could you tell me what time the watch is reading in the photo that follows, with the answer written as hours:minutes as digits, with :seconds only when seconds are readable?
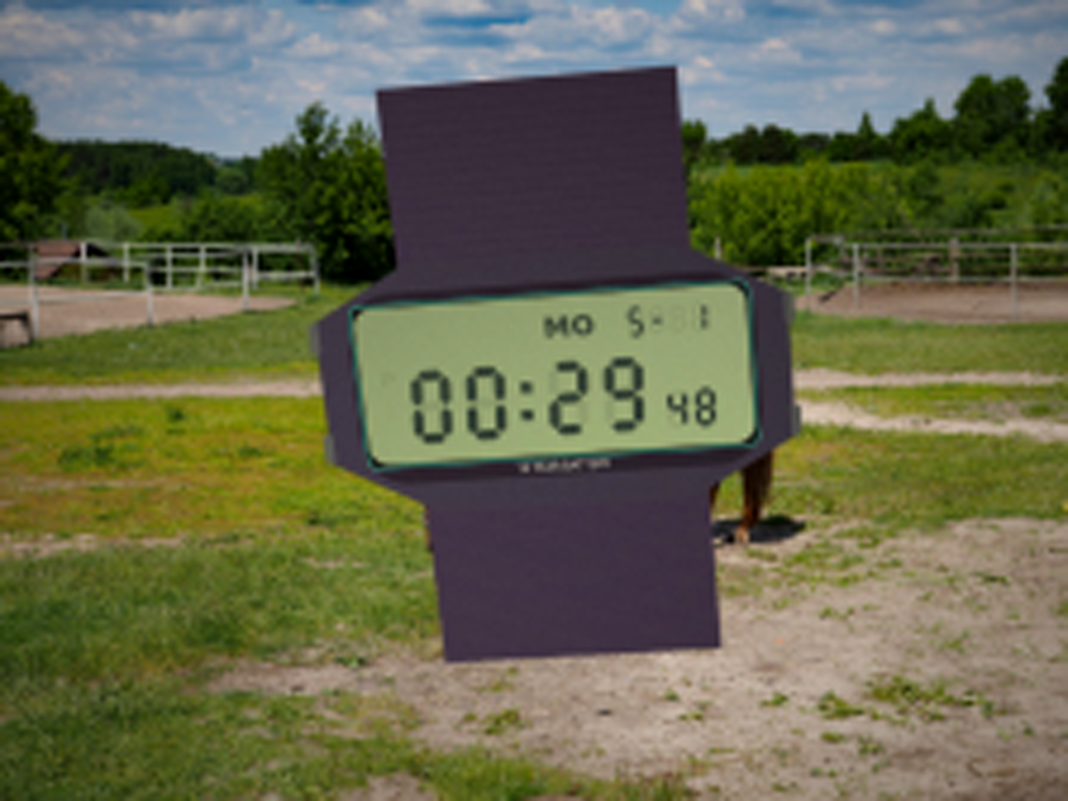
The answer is 0:29:48
